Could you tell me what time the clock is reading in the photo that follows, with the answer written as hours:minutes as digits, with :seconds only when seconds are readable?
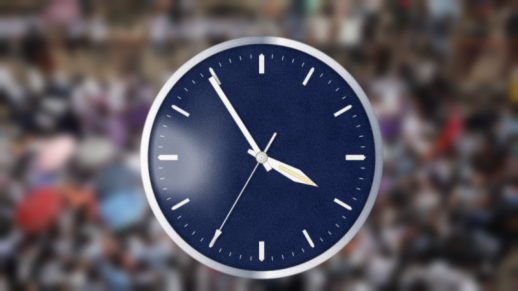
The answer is 3:54:35
